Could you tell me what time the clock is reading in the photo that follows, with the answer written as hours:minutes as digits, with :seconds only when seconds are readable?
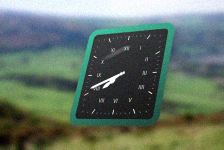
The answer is 7:41
